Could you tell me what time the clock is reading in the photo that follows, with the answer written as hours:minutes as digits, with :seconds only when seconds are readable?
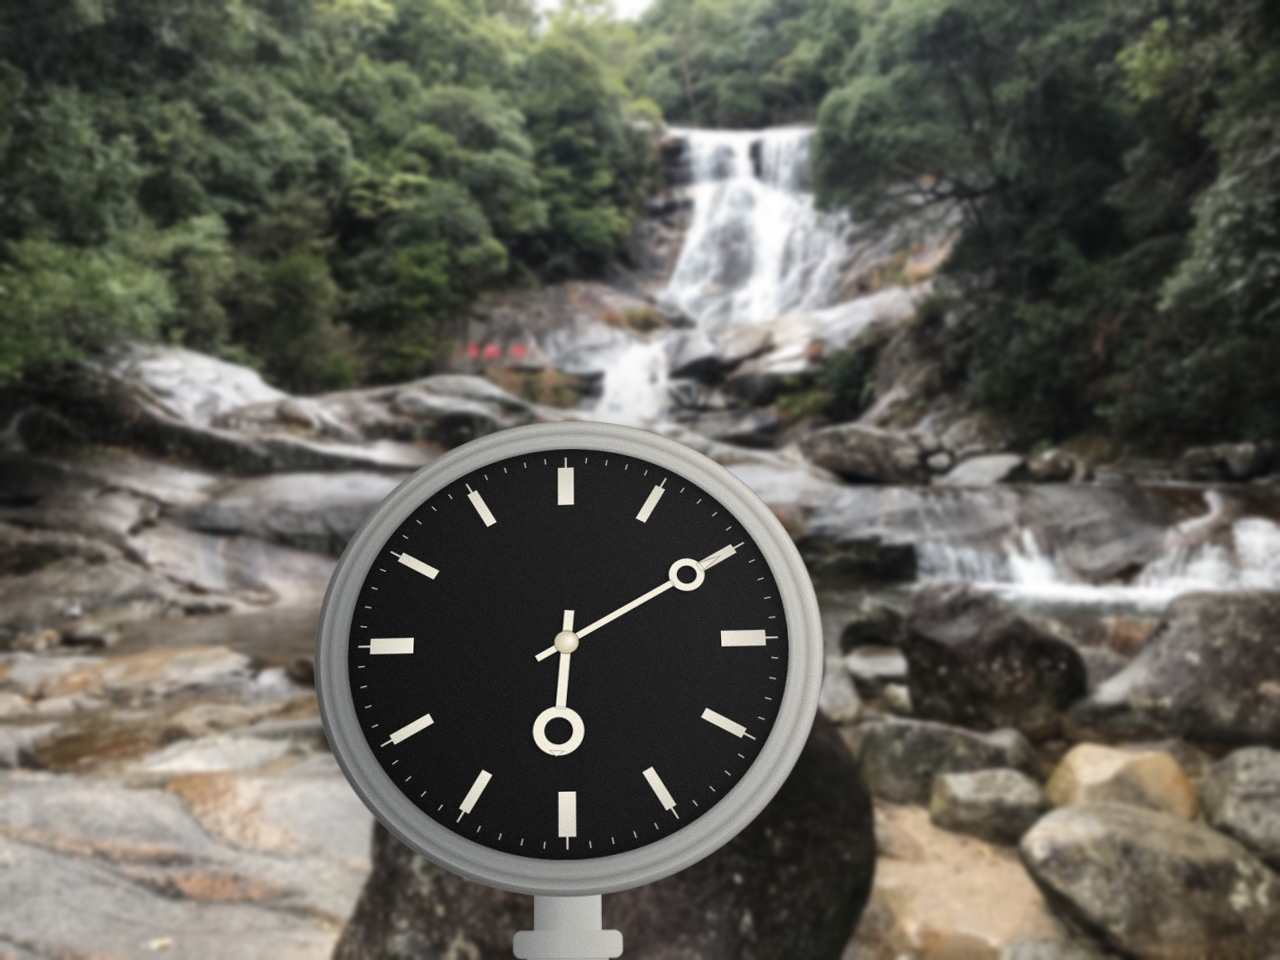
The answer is 6:10
